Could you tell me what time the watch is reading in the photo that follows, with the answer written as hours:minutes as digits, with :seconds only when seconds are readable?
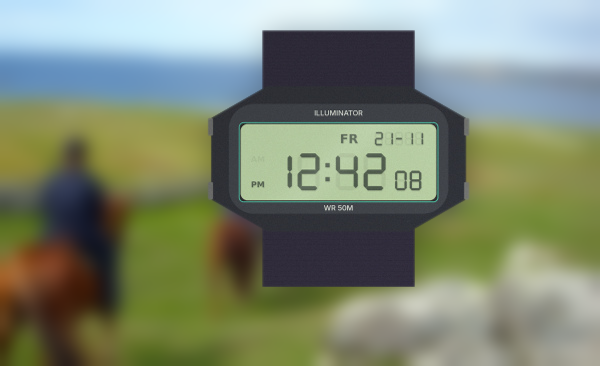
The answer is 12:42:08
